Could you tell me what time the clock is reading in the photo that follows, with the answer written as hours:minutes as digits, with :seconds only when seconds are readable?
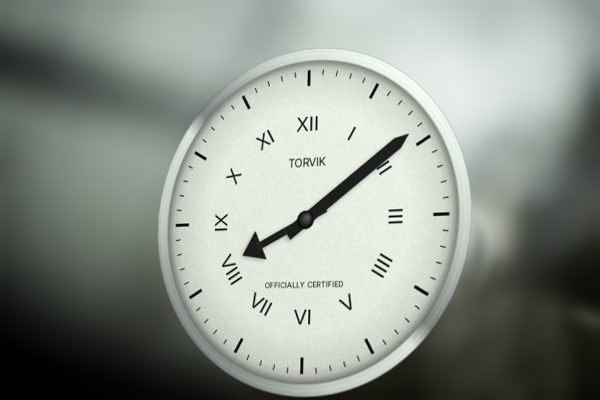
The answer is 8:09
